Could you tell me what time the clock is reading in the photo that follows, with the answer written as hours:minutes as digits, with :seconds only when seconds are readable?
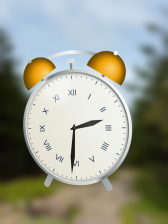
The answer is 2:31
